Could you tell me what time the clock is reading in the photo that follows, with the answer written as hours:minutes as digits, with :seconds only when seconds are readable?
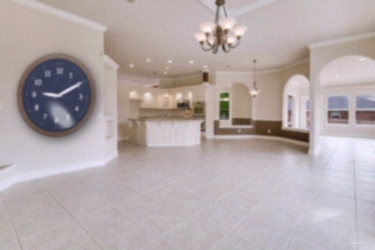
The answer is 9:10
